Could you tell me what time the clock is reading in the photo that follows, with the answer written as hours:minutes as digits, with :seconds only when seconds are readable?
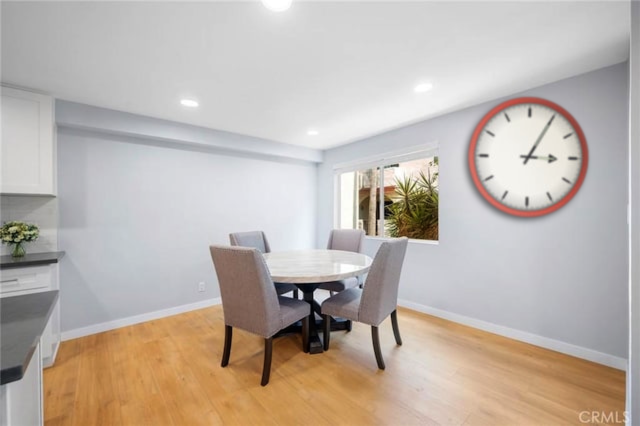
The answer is 3:05
